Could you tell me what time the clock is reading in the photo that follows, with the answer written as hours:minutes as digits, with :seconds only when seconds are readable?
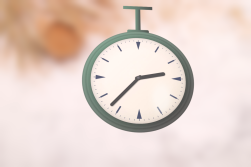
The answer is 2:37
